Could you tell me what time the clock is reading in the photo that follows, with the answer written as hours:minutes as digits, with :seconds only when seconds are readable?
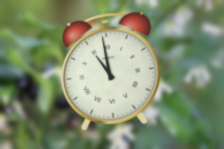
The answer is 10:59
